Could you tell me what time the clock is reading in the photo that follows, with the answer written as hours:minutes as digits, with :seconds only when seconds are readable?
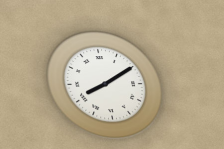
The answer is 8:10
